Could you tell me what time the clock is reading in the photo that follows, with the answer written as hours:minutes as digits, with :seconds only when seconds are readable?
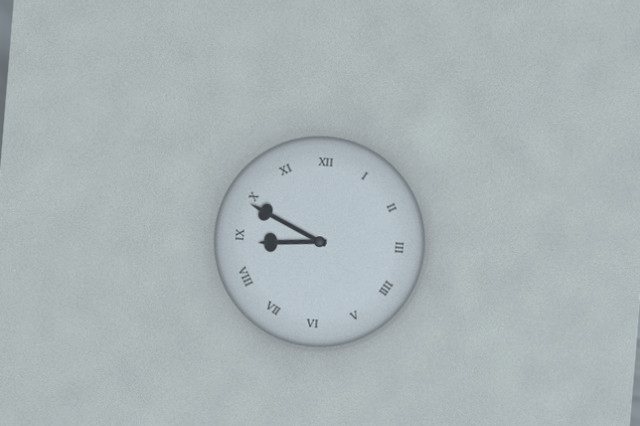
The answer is 8:49
